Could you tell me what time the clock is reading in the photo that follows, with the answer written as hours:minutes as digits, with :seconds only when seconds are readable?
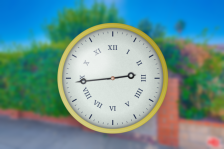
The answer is 2:44
